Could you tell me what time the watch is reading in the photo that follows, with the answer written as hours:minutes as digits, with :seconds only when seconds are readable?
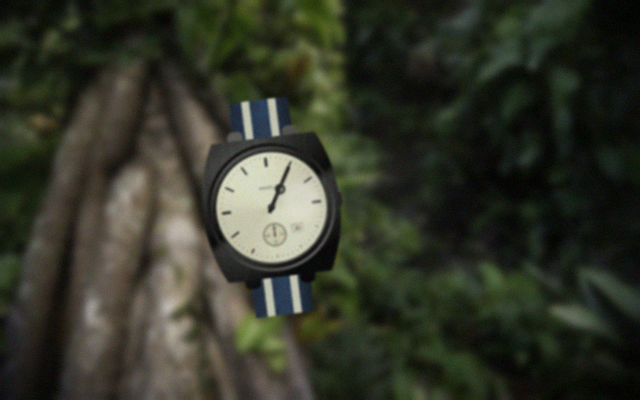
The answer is 1:05
